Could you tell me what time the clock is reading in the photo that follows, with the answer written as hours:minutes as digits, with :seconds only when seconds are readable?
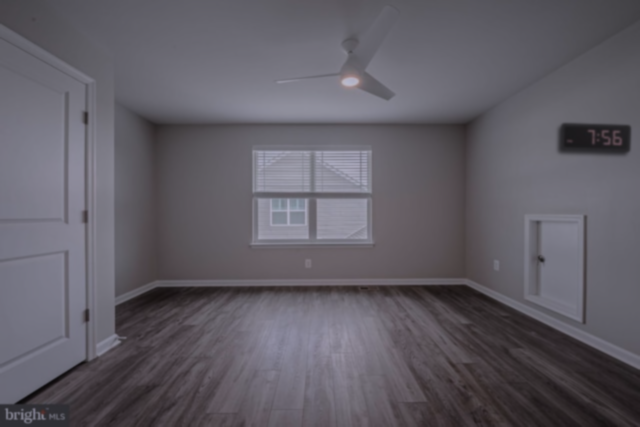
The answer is 7:56
